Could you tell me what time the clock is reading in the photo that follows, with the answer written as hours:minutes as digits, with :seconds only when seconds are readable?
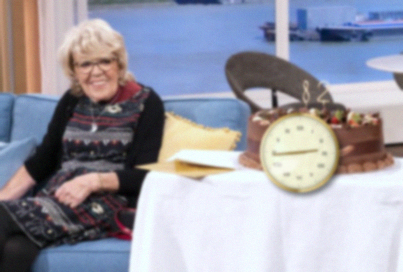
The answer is 2:44
